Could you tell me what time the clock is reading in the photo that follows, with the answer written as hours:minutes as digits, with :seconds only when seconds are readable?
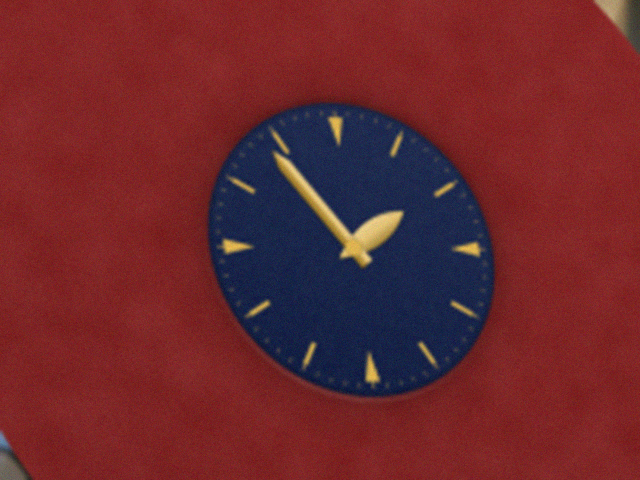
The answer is 1:54
